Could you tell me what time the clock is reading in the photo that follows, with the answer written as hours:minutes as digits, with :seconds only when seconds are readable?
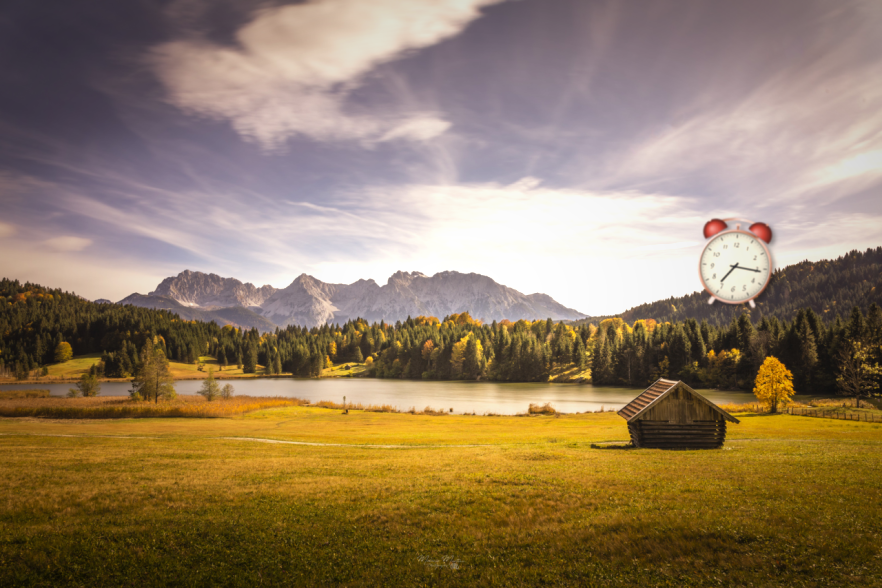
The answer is 7:16
